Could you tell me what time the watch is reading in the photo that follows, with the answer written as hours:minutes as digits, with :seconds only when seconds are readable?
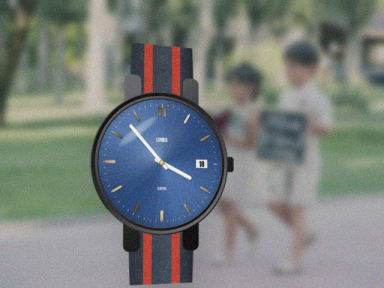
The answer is 3:53
